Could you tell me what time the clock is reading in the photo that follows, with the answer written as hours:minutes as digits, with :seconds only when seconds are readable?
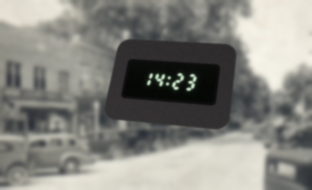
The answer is 14:23
